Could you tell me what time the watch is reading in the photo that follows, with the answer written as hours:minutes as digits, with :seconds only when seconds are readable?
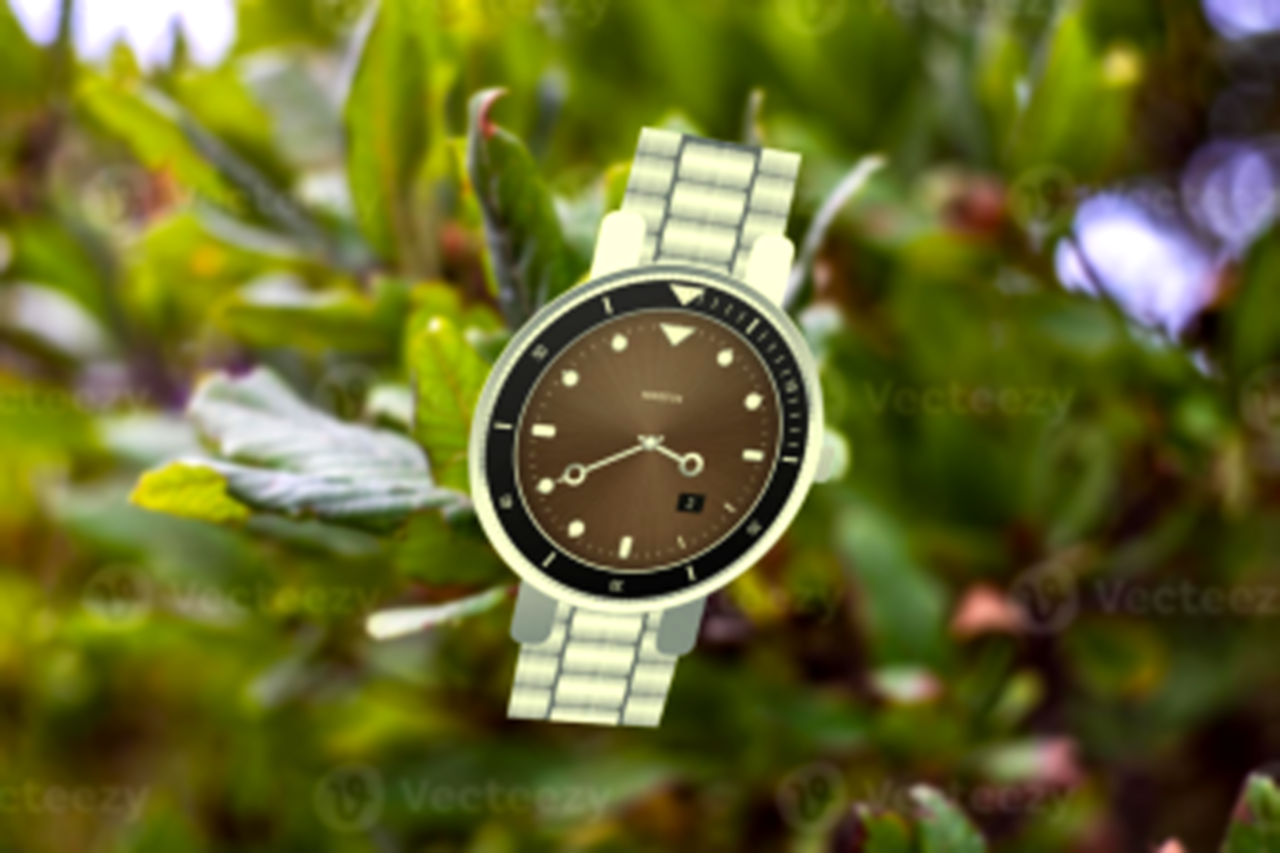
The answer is 3:40
